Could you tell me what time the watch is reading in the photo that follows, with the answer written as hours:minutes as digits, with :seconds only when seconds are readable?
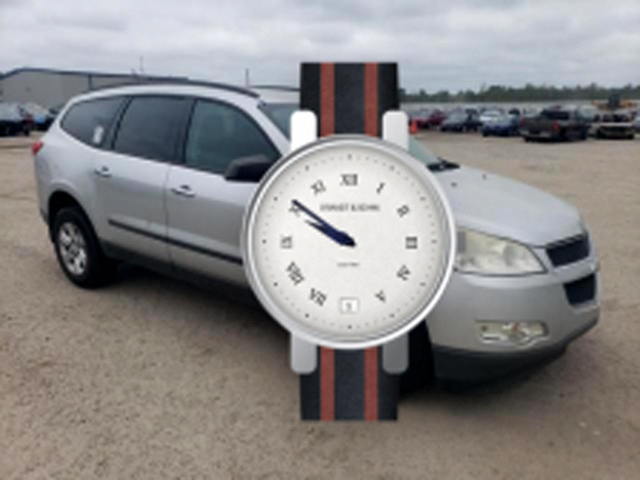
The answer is 9:51
